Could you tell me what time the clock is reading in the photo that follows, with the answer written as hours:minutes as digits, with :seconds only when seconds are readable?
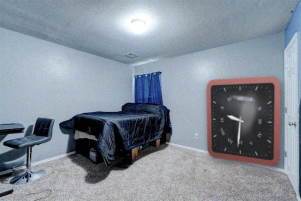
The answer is 9:31
